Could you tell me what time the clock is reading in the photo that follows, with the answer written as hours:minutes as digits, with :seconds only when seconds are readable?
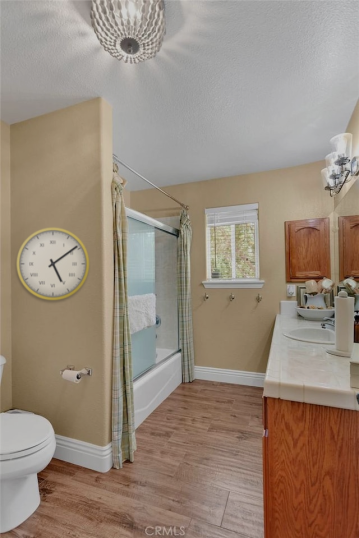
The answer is 5:09
